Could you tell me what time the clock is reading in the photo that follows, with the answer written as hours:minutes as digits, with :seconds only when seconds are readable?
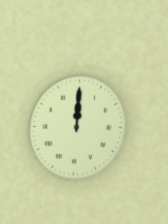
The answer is 12:00
